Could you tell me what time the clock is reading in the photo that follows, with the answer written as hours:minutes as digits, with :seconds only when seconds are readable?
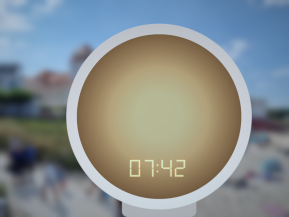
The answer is 7:42
